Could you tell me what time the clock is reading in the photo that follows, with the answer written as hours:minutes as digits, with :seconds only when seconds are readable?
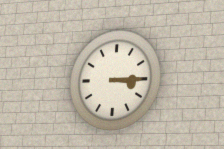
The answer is 3:15
